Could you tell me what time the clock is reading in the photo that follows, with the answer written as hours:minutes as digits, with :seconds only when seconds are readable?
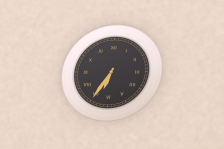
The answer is 6:35
